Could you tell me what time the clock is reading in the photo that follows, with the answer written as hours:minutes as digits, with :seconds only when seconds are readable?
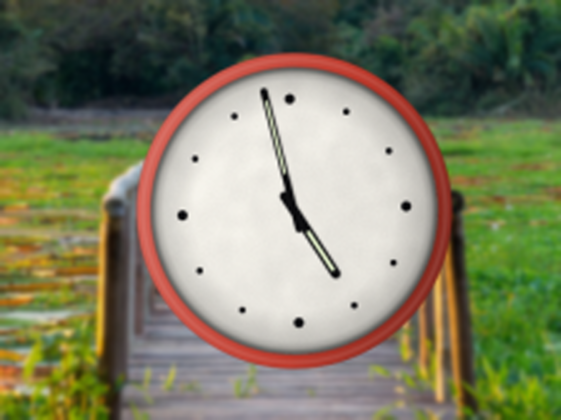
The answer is 4:58
